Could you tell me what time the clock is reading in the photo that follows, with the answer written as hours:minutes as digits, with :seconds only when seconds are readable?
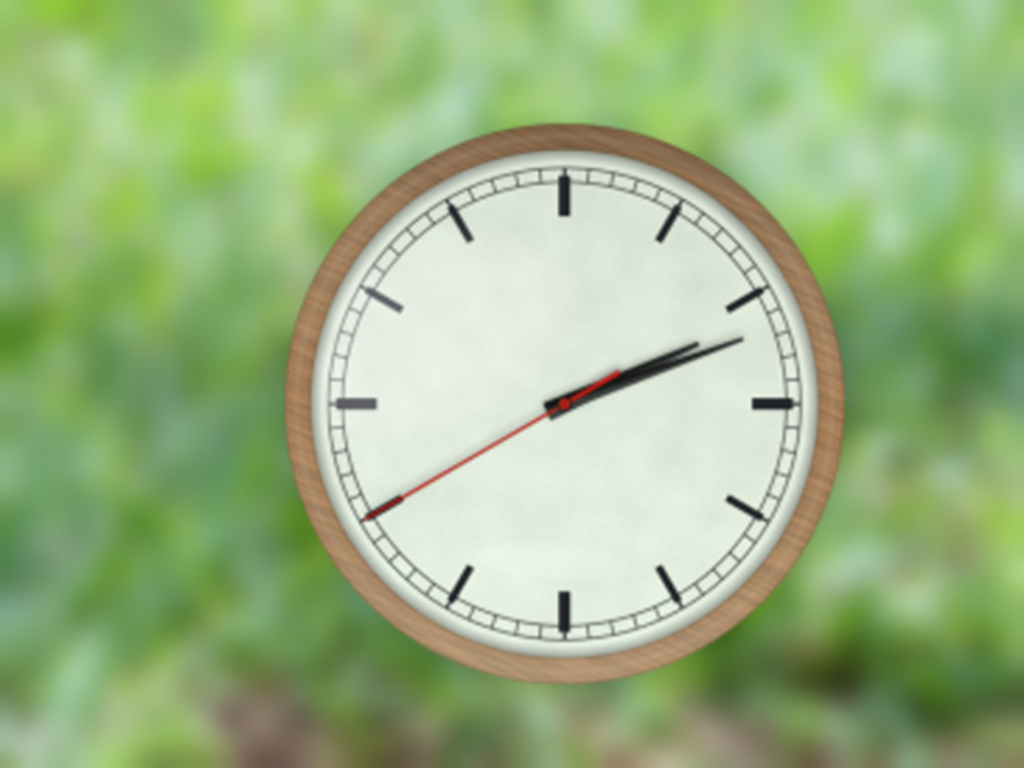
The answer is 2:11:40
